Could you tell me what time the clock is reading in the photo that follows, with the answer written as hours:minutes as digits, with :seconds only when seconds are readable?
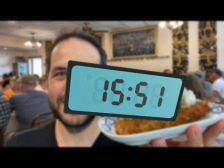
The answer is 15:51
